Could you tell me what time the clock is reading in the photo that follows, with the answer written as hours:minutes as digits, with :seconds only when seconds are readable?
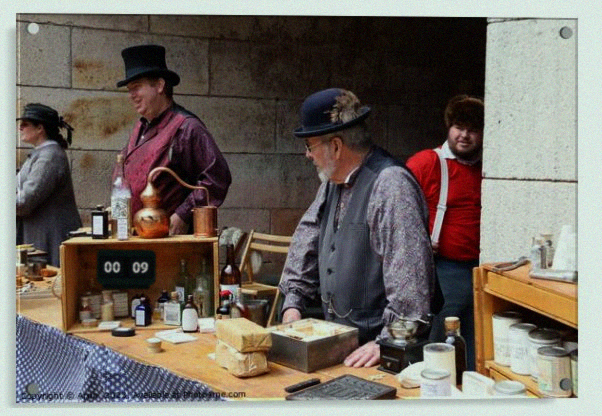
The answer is 0:09
